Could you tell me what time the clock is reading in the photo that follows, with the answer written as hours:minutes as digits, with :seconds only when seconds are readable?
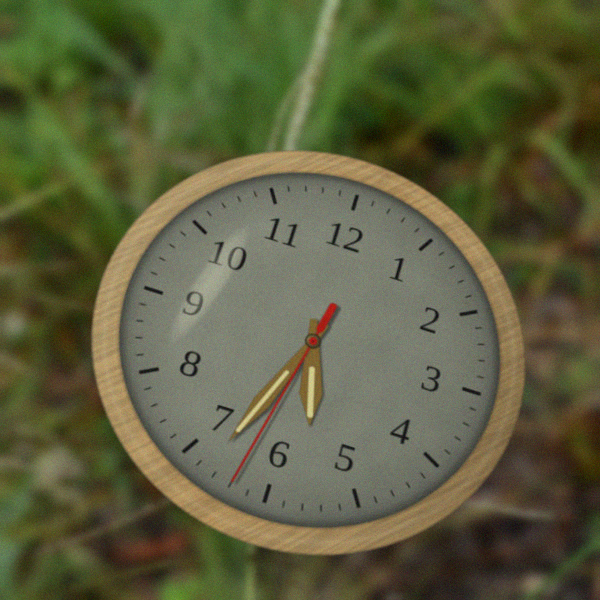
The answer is 5:33:32
